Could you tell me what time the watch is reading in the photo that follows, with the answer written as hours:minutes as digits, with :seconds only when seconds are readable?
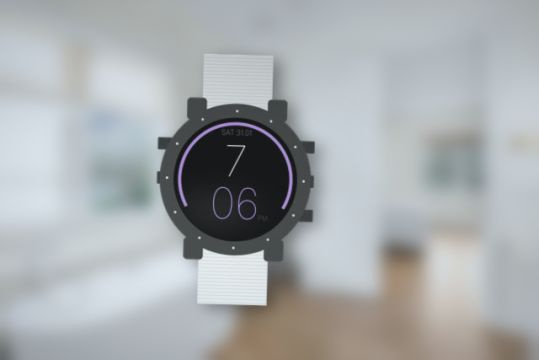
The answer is 7:06
